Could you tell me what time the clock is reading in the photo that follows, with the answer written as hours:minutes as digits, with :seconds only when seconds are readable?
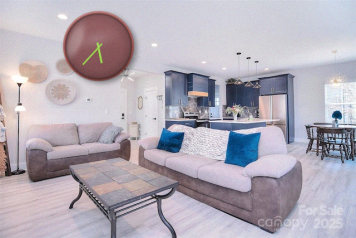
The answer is 5:37
